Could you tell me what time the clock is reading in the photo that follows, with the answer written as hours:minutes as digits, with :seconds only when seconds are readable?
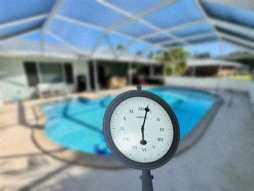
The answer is 6:03
